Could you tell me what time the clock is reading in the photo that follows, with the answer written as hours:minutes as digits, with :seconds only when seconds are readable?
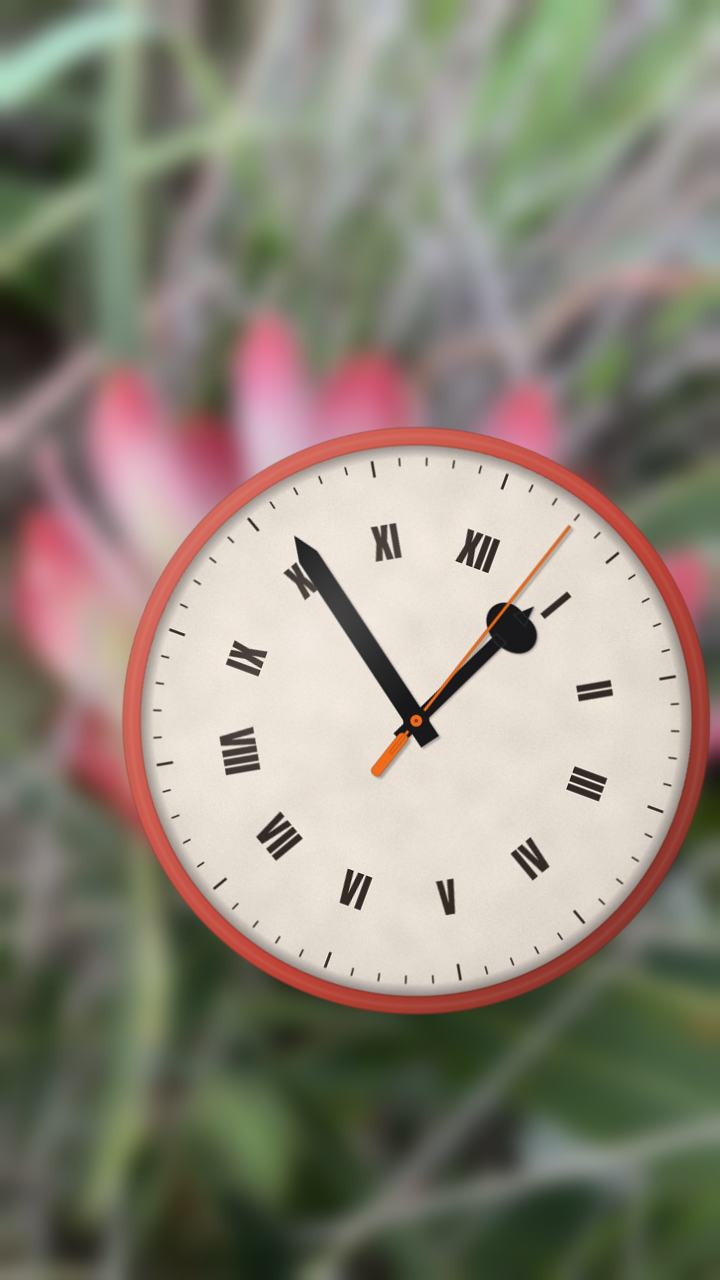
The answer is 12:51:03
